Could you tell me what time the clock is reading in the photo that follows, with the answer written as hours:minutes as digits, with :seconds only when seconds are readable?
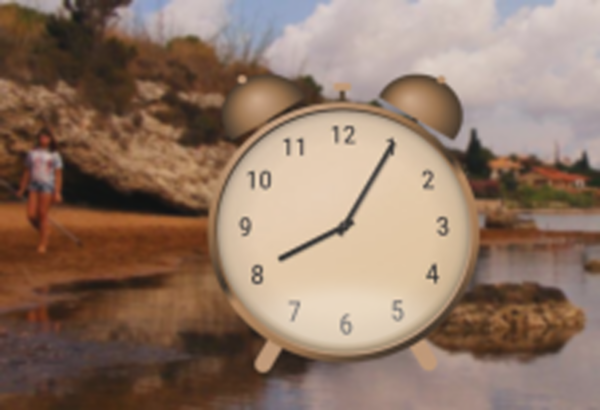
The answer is 8:05
